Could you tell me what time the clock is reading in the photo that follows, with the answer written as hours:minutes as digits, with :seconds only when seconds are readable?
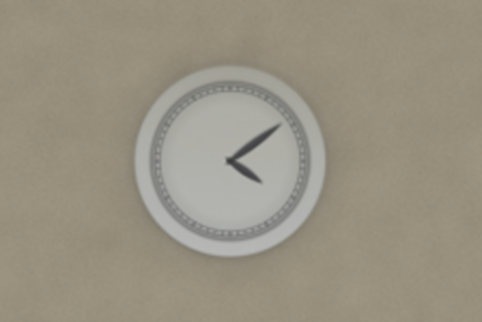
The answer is 4:09
